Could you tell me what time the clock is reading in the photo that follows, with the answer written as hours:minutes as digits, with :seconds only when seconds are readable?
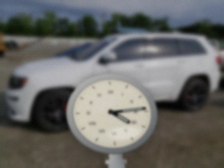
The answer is 4:14
